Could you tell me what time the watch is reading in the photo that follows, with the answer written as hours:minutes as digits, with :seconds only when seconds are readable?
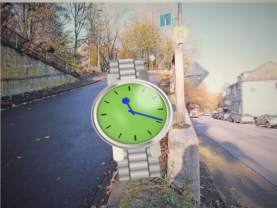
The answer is 11:19
